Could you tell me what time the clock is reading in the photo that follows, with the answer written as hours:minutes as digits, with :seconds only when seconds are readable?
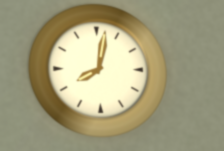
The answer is 8:02
